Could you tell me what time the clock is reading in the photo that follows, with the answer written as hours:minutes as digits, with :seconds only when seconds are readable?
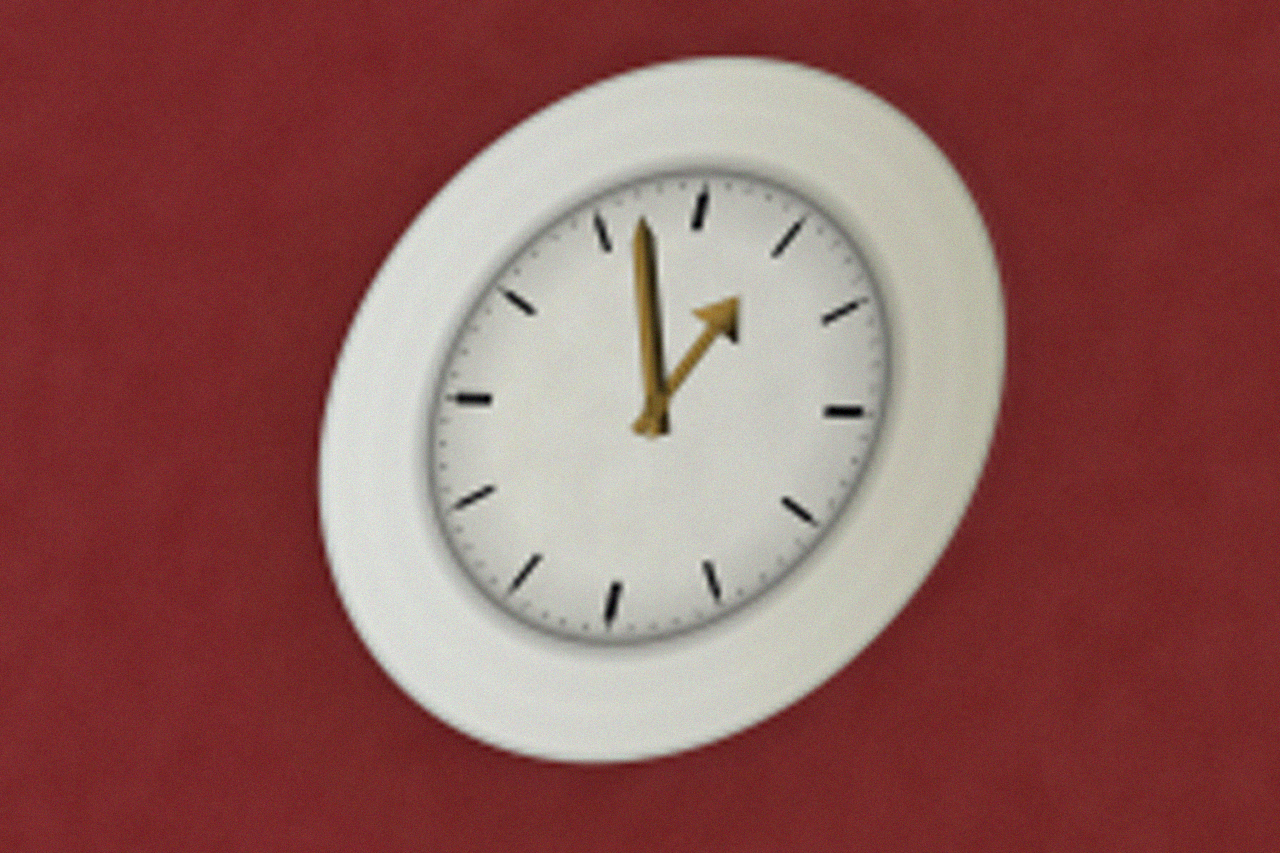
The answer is 12:57
